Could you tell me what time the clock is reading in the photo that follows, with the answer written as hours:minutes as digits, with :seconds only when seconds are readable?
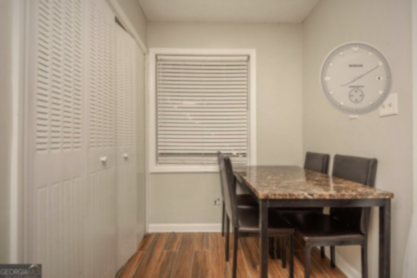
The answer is 8:10
